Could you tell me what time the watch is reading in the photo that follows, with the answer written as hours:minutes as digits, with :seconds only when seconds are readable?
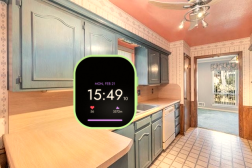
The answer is 15:49
